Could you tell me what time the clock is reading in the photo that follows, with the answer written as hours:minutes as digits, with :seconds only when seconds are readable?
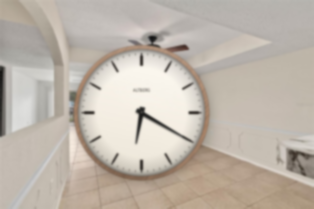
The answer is 6:20
